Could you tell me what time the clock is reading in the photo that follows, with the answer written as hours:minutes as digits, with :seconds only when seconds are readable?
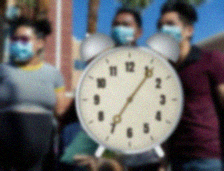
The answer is 7:06
